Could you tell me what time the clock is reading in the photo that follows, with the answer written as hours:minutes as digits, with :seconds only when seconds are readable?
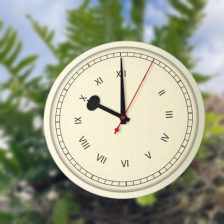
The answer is 10:00:05
